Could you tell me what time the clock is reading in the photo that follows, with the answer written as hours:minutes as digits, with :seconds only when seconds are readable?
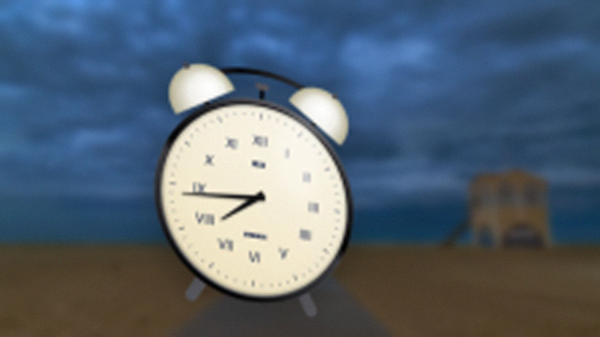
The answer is 7:44
